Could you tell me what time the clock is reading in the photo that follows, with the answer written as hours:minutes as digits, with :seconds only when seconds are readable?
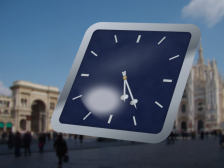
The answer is 5:24
